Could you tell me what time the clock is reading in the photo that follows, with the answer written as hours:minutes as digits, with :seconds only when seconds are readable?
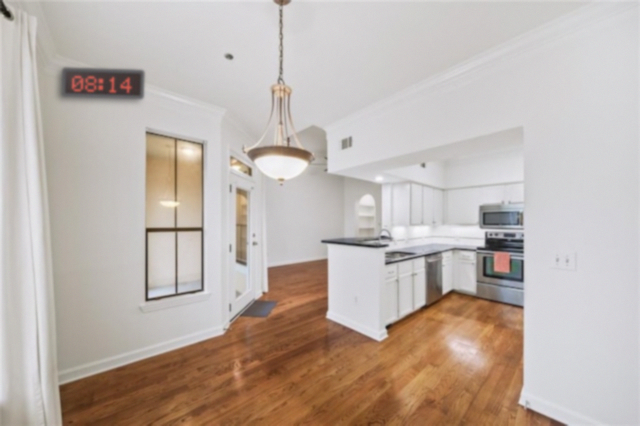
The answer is 8:14
